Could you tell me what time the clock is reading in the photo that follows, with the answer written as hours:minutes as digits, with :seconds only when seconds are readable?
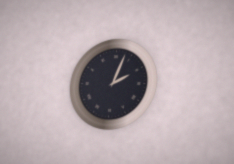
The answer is 2:03
